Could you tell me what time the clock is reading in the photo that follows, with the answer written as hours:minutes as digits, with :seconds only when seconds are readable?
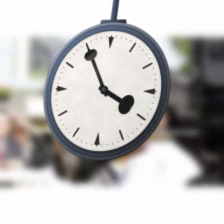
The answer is 3:55
